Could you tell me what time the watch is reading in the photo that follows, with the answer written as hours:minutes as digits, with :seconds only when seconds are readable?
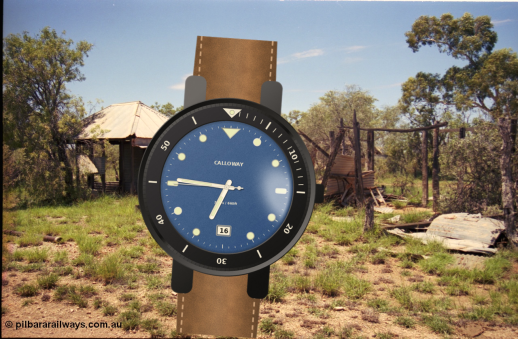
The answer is 6:45:45
